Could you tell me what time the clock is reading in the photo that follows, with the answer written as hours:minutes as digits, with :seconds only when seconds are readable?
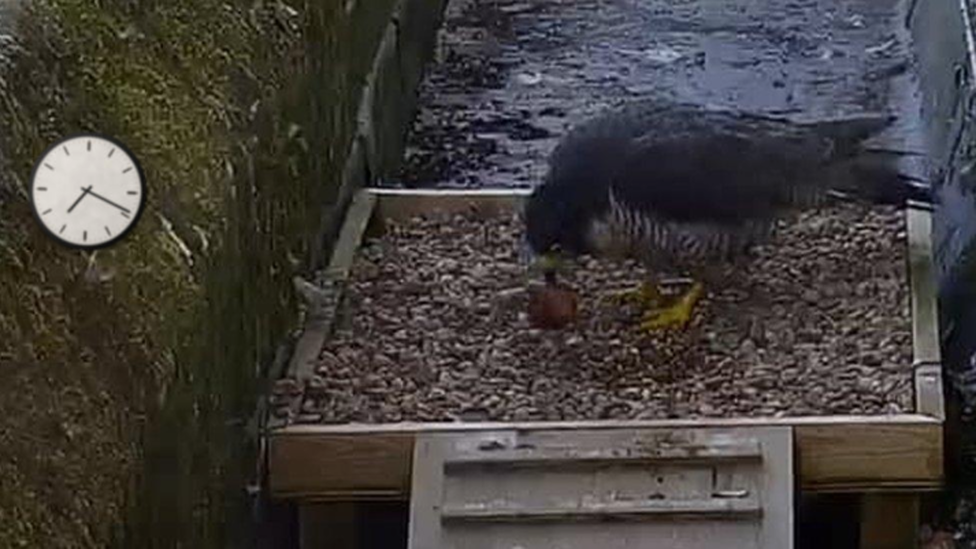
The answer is 7:19
